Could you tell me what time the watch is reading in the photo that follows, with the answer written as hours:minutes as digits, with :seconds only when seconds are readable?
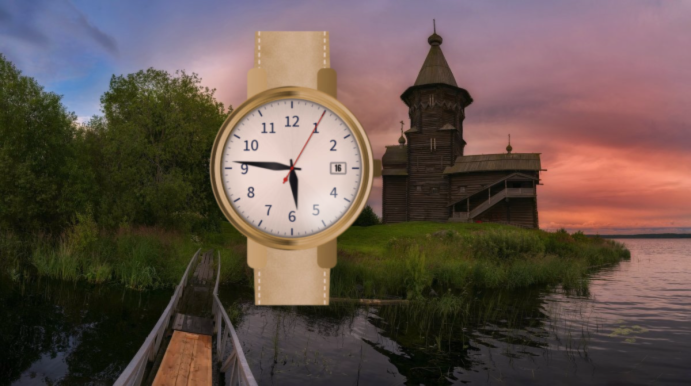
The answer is 5:46:05
